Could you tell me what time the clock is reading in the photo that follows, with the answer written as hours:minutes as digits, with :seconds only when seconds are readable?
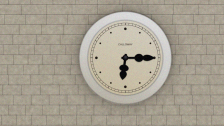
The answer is 6:15
